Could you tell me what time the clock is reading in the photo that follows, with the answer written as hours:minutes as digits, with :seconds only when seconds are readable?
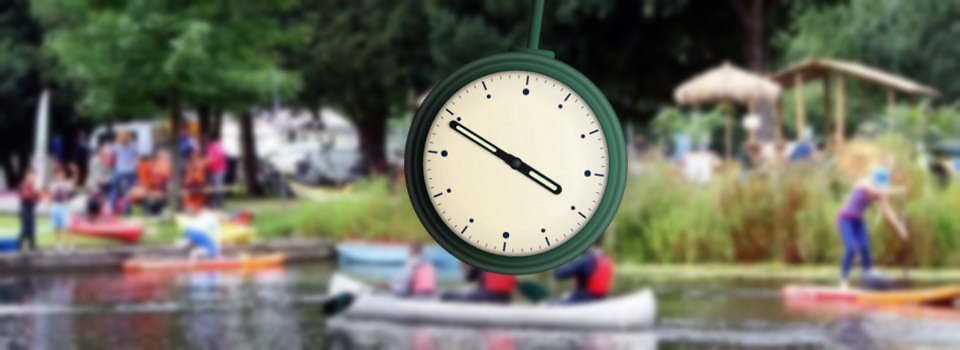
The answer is 3:49
